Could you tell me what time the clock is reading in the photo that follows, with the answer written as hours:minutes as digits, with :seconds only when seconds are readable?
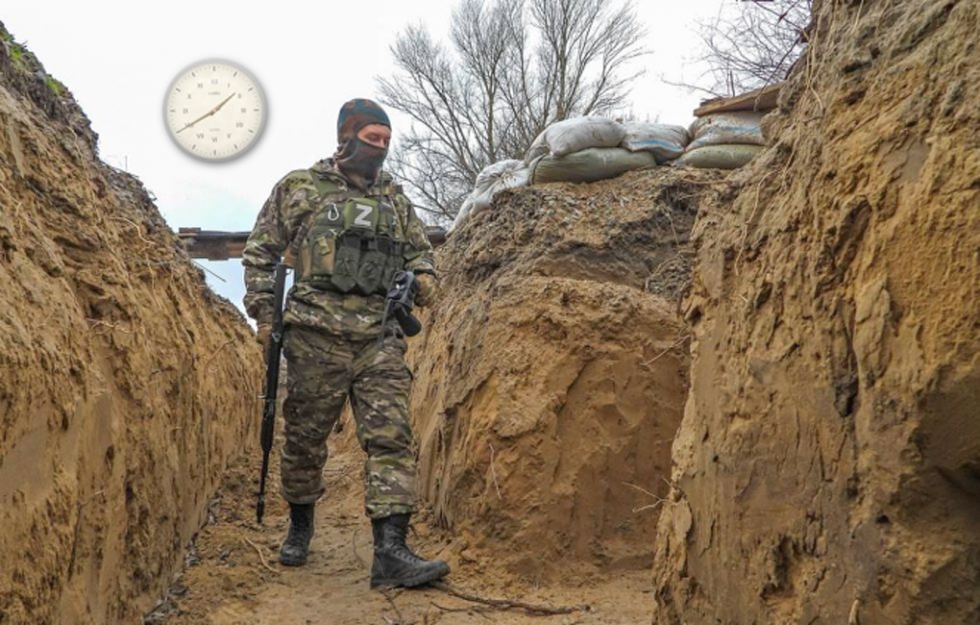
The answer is 1:40
